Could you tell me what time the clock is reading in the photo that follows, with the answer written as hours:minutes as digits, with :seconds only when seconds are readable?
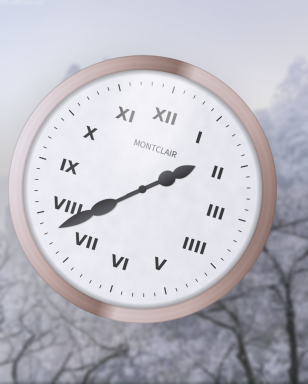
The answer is 1:38
